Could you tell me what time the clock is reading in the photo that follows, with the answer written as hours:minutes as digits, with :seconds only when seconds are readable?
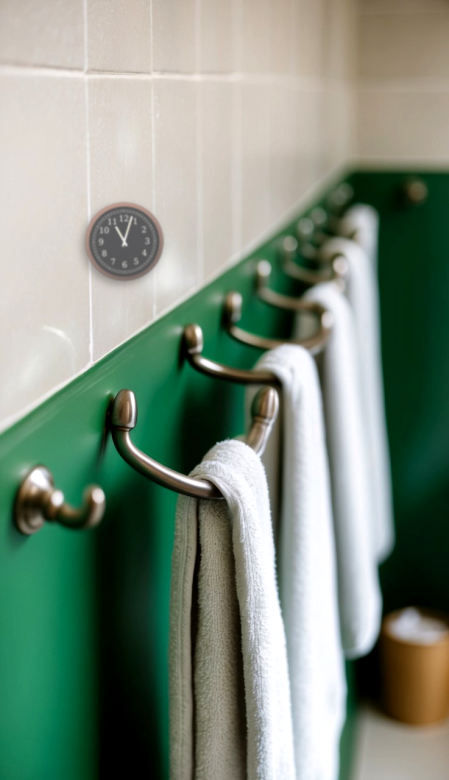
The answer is 11:03
